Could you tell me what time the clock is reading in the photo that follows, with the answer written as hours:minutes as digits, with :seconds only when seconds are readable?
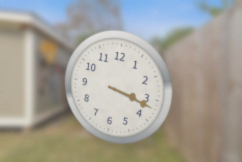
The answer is 3:17
